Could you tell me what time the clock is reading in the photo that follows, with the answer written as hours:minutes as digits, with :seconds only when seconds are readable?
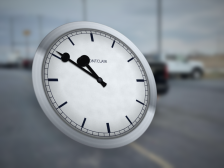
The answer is 10:51
